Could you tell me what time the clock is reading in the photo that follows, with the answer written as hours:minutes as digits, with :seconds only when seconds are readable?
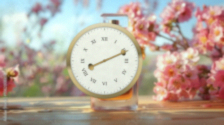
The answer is 8:11
